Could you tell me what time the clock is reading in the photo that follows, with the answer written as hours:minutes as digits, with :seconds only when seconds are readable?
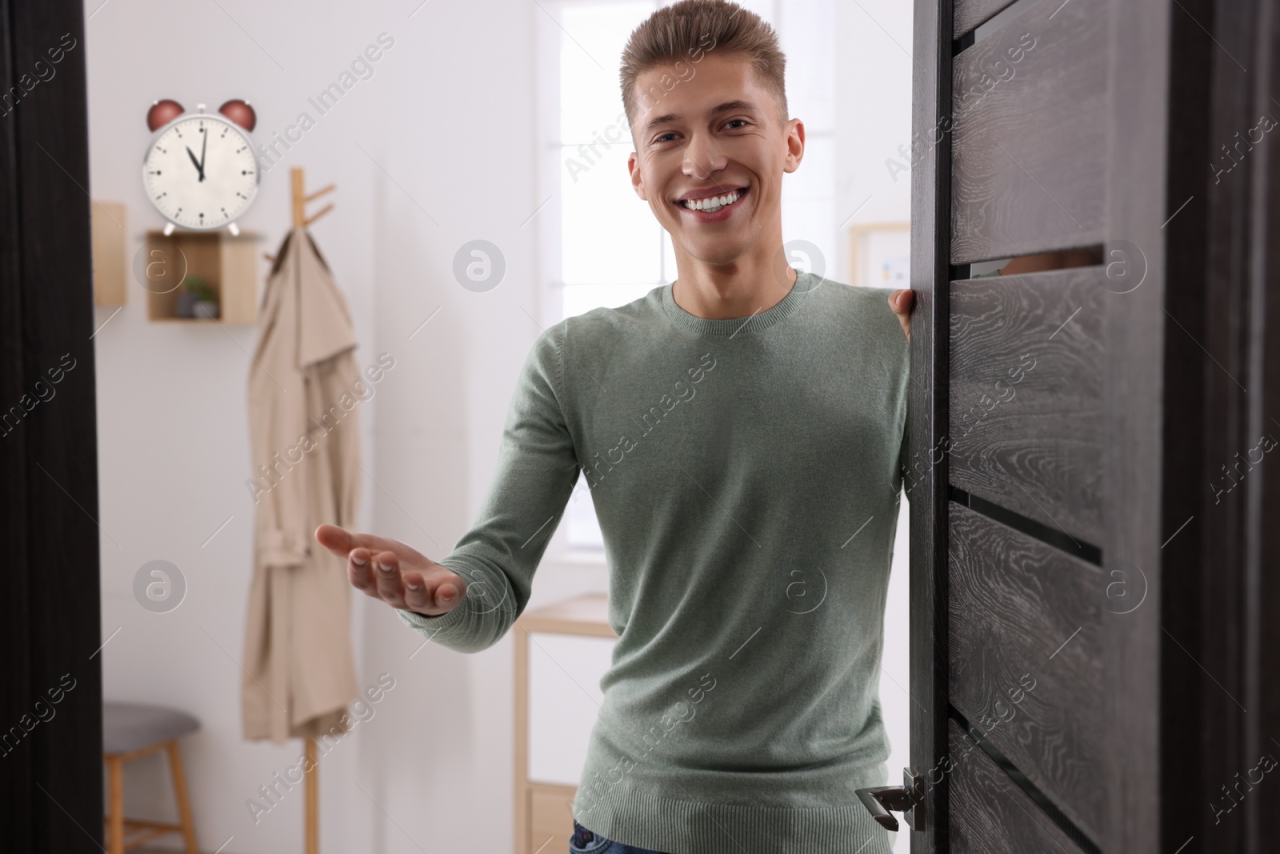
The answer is 11:01
